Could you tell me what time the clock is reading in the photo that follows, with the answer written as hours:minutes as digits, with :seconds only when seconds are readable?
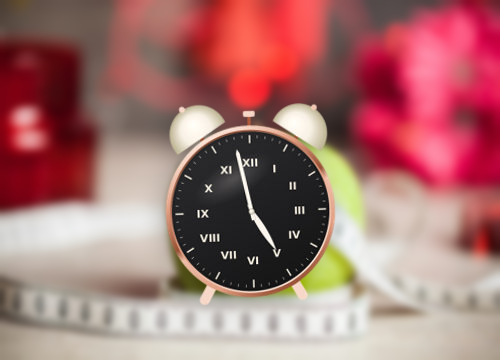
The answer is 4:58
